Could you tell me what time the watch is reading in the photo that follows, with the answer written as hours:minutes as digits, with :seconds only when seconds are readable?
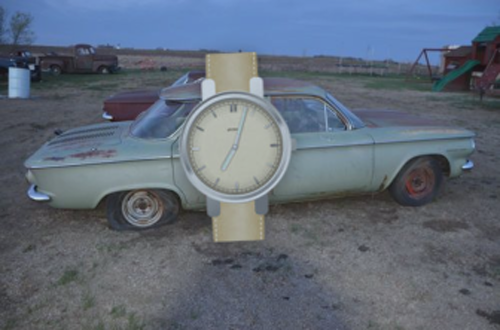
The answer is 7:03
